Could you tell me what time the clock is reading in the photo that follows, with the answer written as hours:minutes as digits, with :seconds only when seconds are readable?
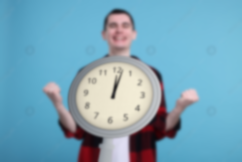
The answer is 12:02
